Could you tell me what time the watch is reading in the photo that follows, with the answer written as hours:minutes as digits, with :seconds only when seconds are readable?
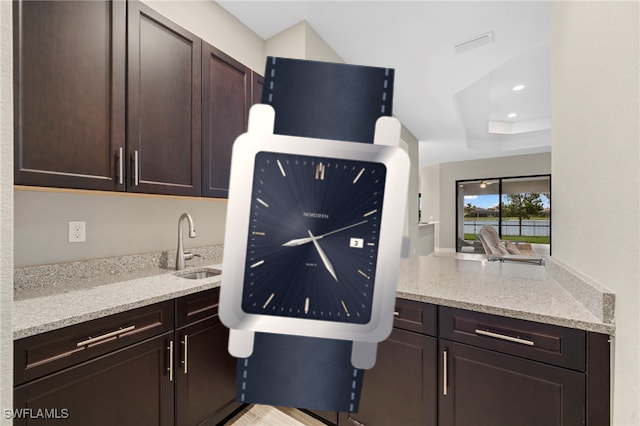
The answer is 8:24:11
